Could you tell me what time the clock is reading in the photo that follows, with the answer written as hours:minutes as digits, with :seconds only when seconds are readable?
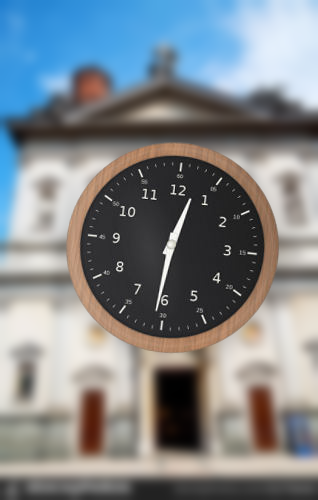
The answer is 12:31
